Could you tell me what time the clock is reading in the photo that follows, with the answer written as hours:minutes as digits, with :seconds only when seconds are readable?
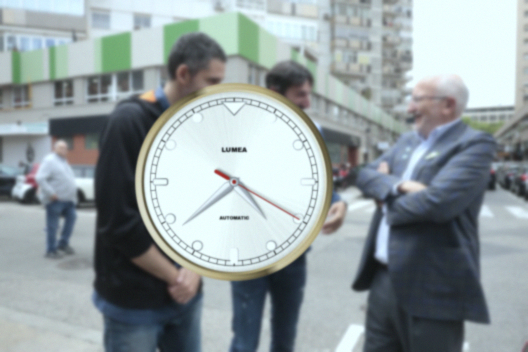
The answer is 4:38:20
